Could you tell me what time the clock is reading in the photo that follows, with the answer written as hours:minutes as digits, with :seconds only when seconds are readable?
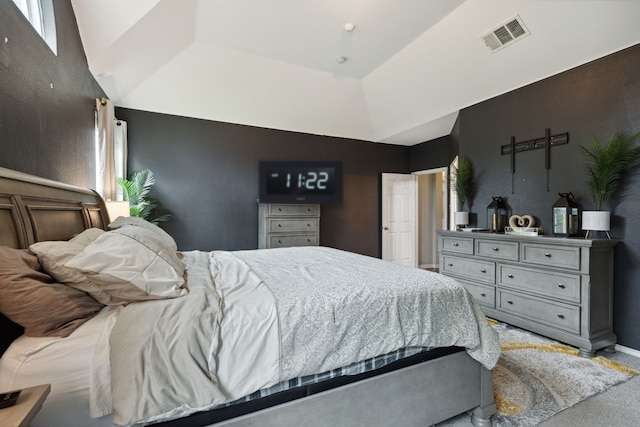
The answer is 11:22
